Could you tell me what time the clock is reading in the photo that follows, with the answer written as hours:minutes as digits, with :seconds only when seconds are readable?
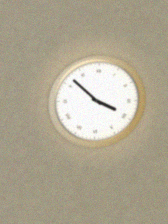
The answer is 3:52
